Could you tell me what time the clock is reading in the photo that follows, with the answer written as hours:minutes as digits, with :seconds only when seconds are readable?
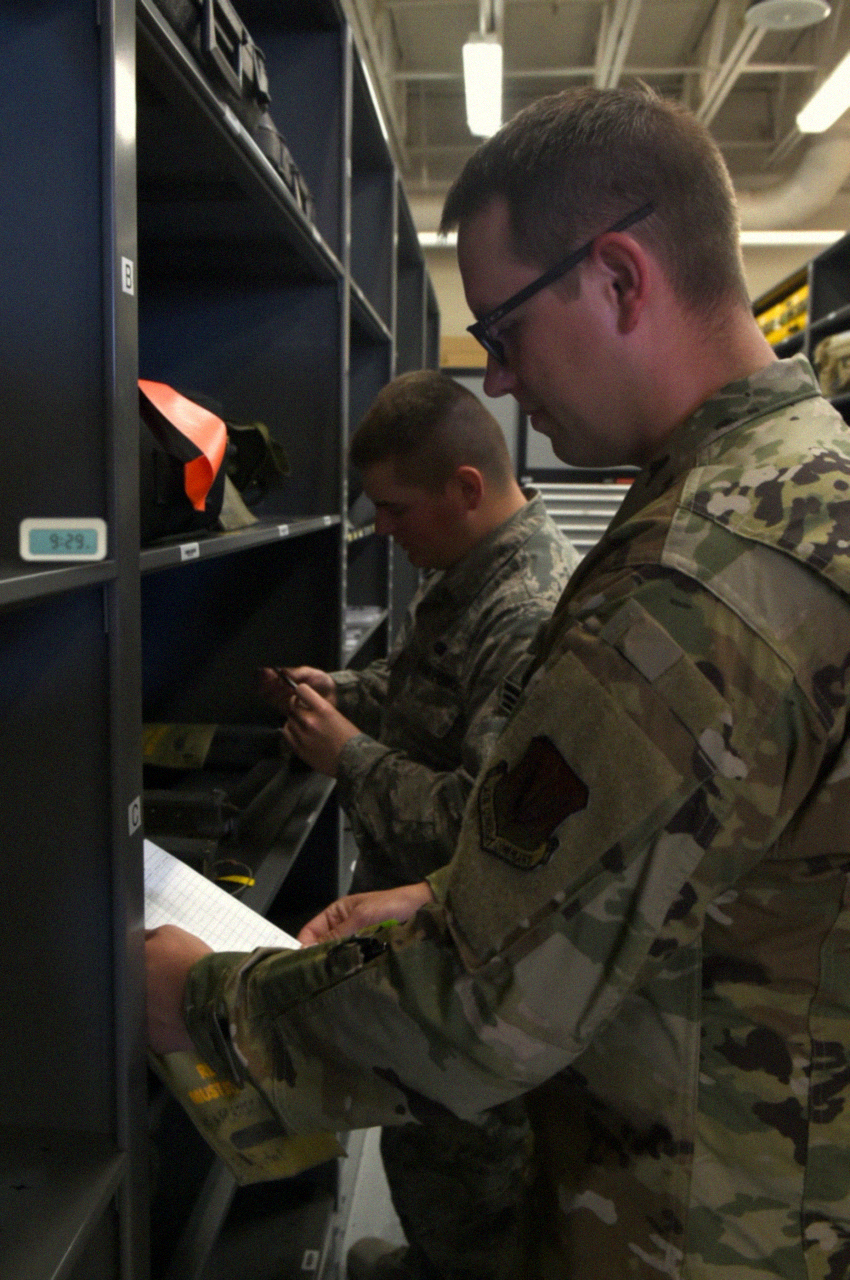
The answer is 9:29
